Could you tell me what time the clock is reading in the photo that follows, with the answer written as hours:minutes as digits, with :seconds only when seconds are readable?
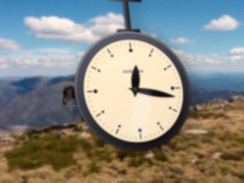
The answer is 12:17
